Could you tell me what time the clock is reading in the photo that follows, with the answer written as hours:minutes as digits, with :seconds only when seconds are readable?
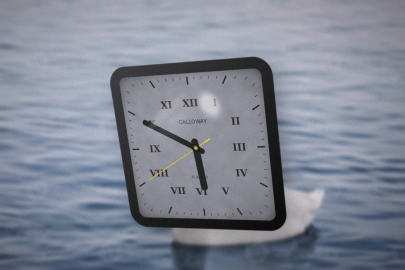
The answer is 5:49:40
